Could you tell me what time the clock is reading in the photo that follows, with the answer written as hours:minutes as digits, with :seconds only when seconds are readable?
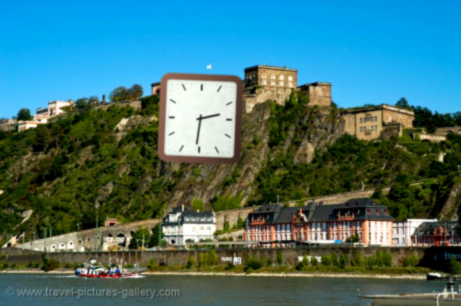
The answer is 2:31
